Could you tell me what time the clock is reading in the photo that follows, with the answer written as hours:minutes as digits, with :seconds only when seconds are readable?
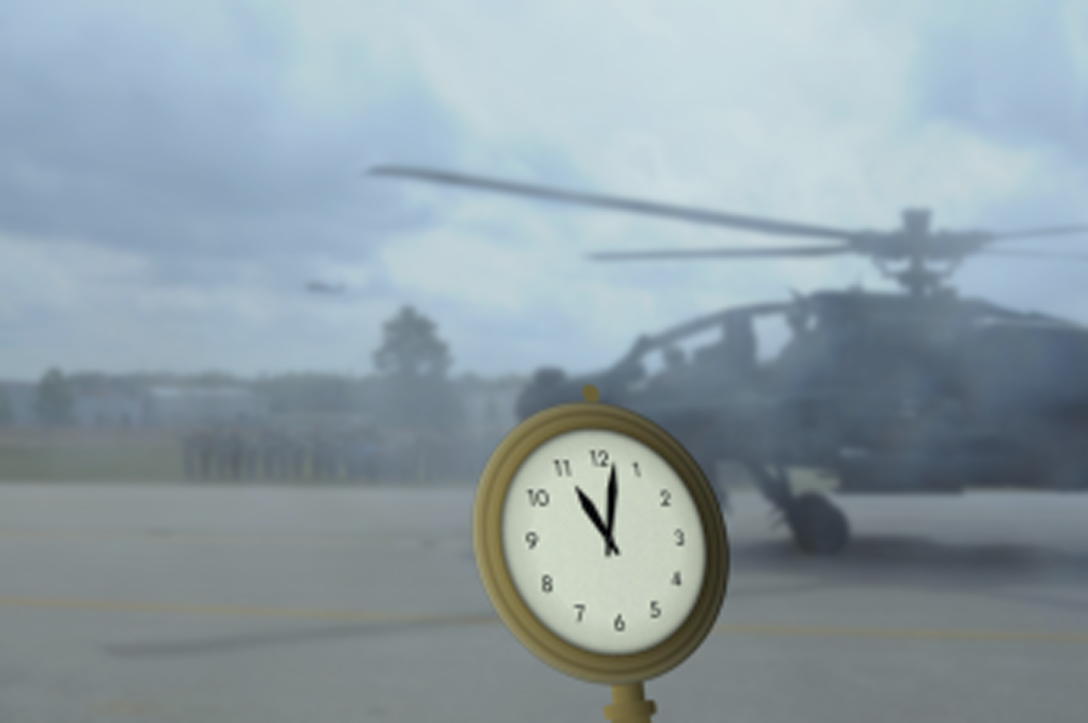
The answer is 11:02
